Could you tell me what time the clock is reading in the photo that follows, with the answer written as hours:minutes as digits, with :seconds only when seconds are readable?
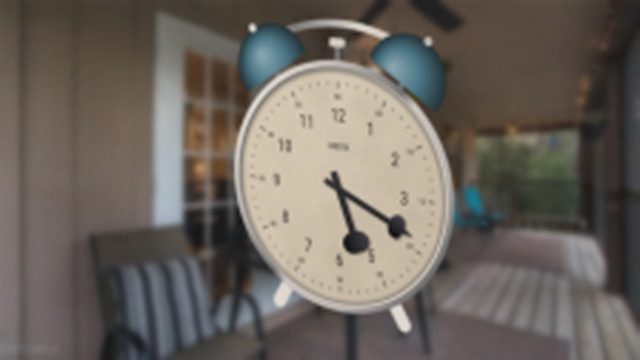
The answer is 5:19
